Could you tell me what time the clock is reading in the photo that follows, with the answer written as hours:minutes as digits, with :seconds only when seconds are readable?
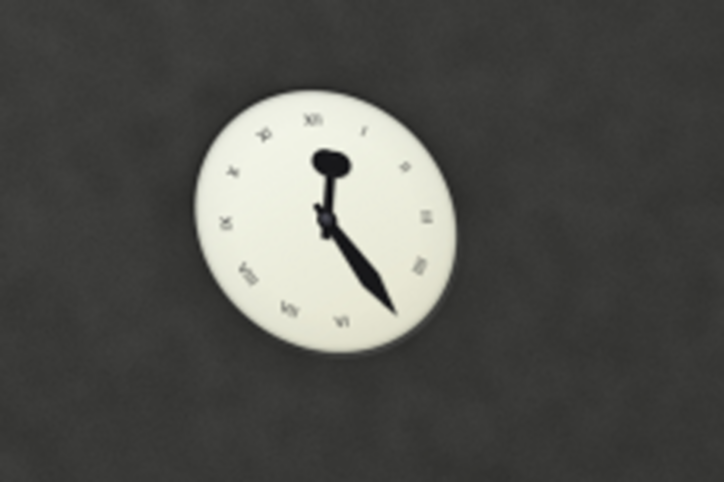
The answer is 12:25
